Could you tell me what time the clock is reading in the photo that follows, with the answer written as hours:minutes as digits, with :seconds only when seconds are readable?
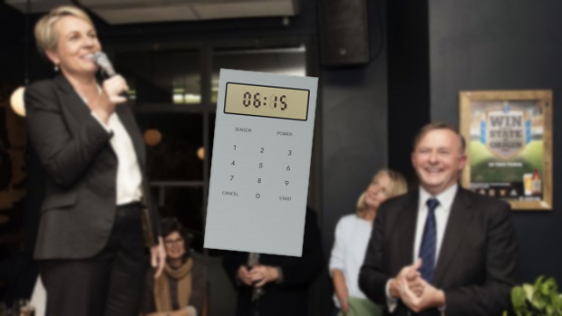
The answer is 6:15
